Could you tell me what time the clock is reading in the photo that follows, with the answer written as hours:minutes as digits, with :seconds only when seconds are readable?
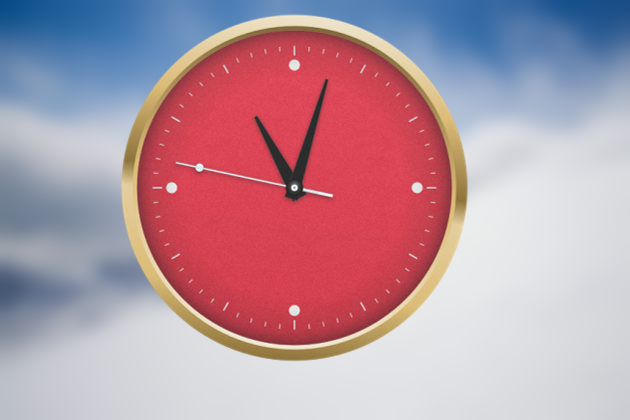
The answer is 11:02:47
